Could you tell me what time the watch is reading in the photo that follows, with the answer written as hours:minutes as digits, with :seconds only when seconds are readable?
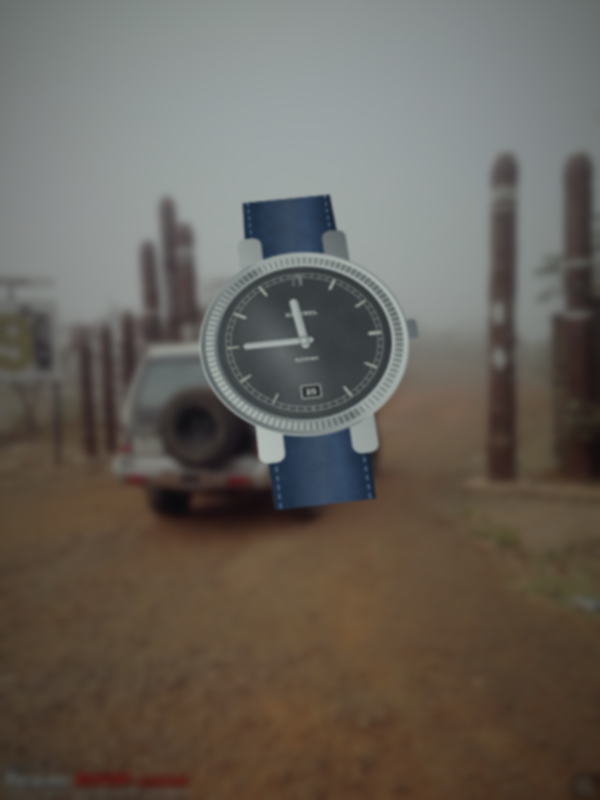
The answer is 11:45
